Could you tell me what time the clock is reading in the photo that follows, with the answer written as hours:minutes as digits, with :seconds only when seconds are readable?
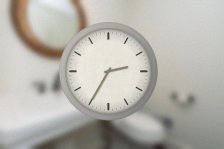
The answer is 2:35
